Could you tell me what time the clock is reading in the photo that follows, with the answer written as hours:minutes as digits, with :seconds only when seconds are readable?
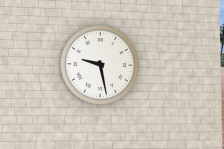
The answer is 9:28
